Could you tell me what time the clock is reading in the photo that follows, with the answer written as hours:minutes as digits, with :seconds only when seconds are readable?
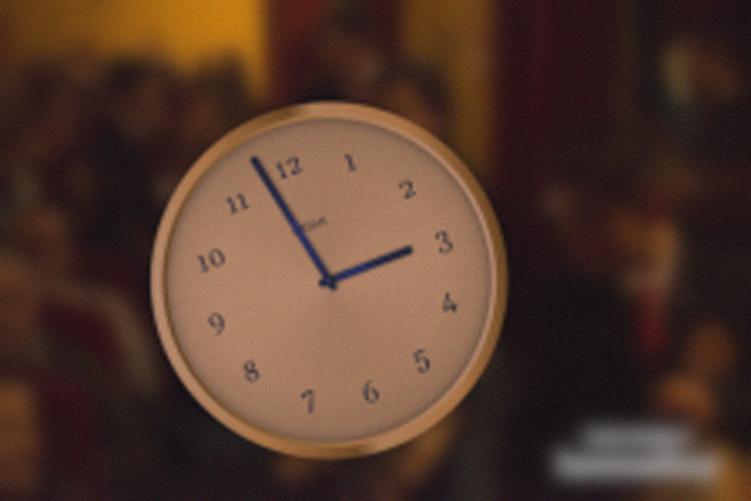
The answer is 2:58
